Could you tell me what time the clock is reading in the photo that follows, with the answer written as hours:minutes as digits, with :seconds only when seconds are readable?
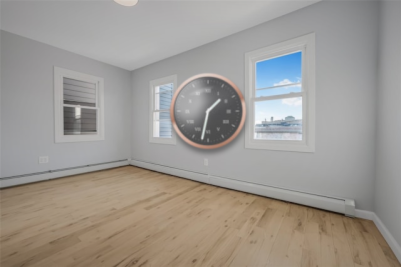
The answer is 1:32
